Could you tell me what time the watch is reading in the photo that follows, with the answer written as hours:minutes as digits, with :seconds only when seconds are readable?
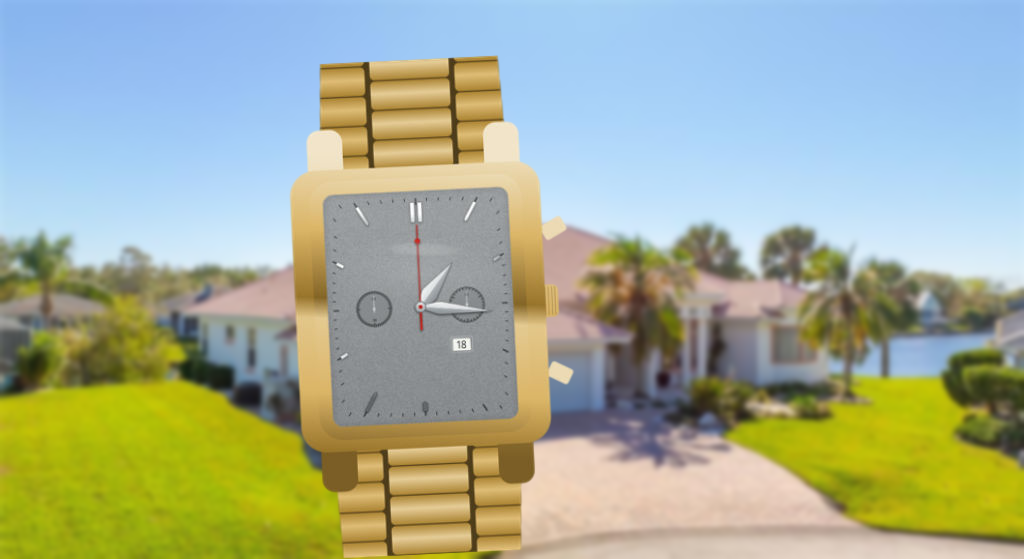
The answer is 1:16
